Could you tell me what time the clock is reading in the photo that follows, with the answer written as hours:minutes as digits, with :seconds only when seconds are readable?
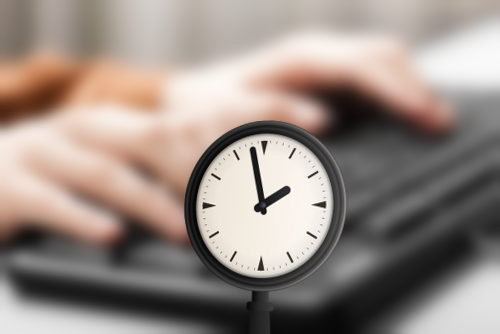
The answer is 1:58
